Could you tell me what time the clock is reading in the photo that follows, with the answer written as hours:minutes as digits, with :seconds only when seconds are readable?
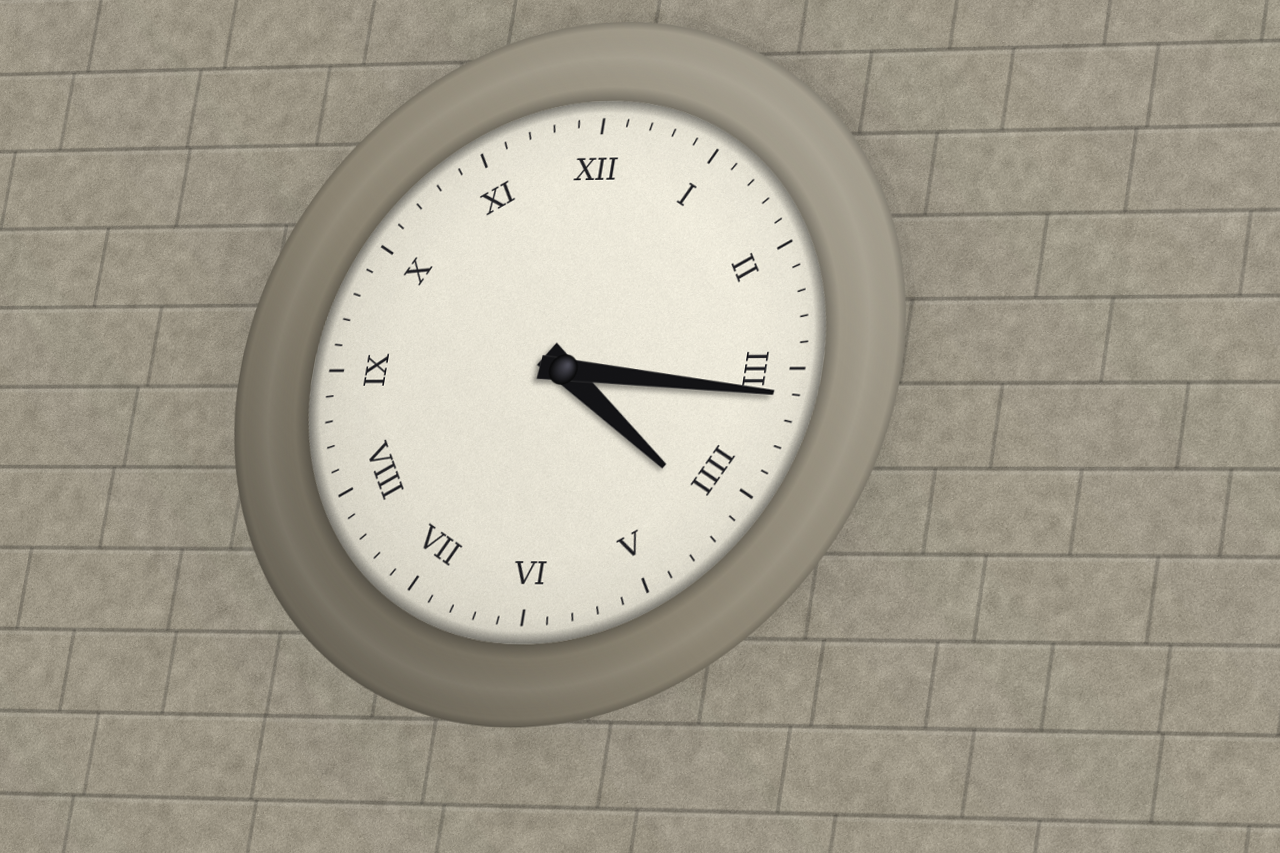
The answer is 4:16
